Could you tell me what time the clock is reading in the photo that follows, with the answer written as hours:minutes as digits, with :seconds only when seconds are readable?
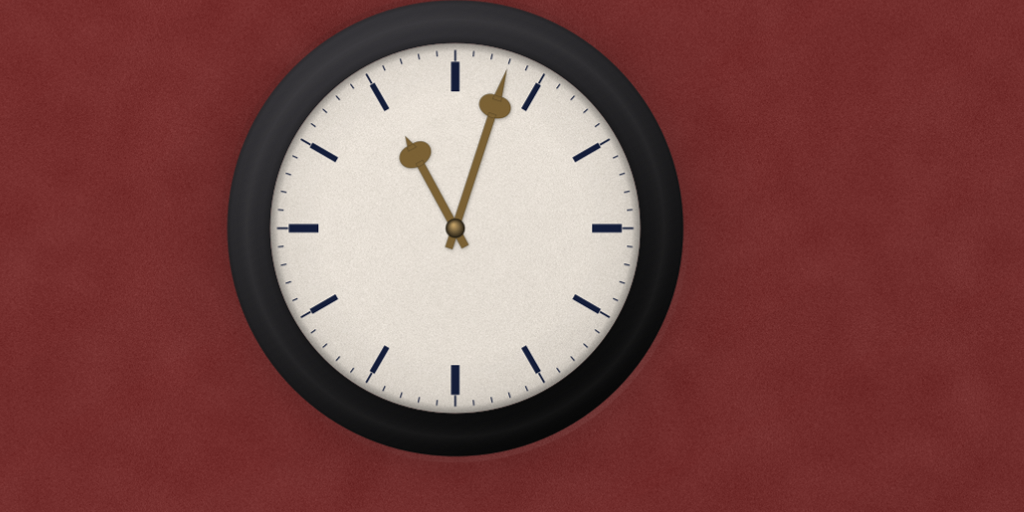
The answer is 11:03
